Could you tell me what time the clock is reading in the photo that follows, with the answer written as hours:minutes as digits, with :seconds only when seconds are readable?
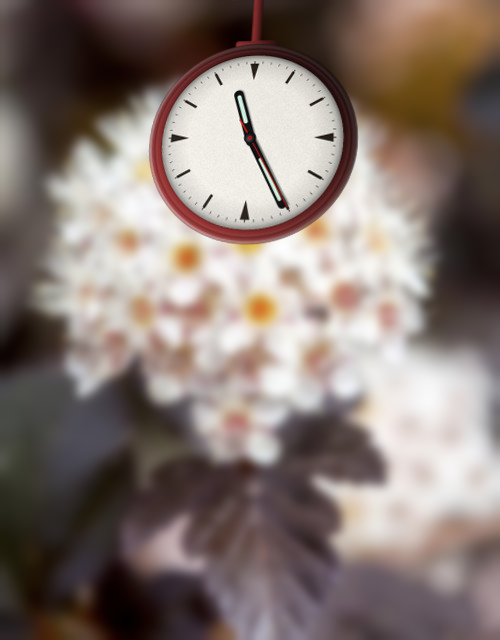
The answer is 11:25:25
